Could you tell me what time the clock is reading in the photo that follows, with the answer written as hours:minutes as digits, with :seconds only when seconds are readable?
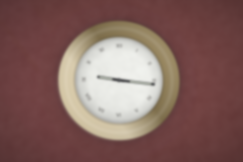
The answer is 9:16
